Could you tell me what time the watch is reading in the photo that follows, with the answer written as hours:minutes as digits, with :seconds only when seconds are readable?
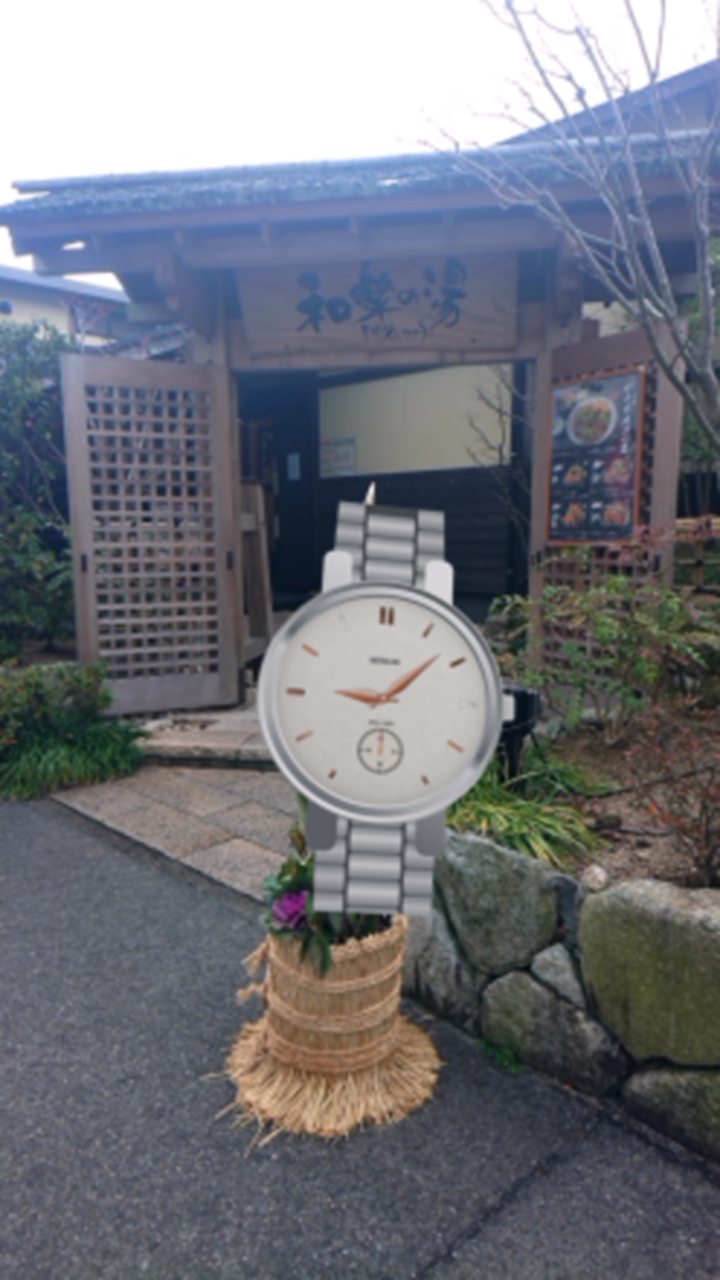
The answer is 9:08
